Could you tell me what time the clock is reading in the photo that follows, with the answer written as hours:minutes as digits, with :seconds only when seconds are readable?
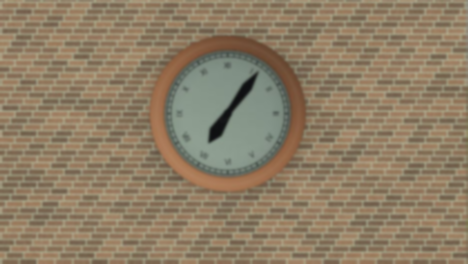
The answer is 7:06
